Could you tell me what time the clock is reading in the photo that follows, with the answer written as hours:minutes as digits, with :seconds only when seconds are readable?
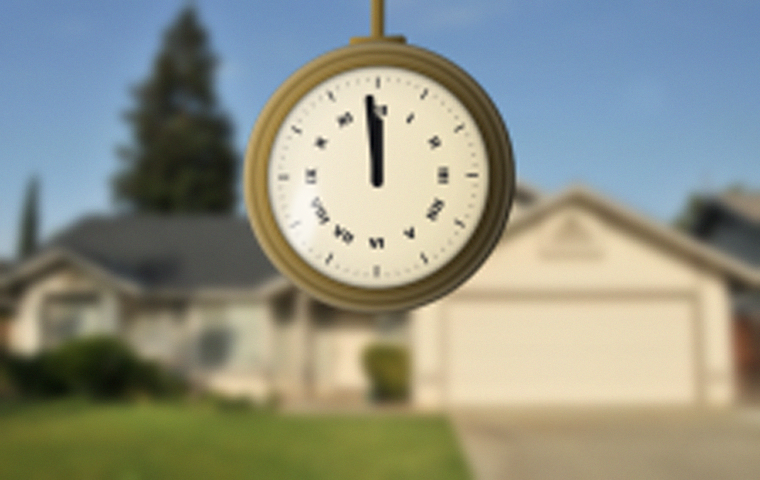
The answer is 11:59
